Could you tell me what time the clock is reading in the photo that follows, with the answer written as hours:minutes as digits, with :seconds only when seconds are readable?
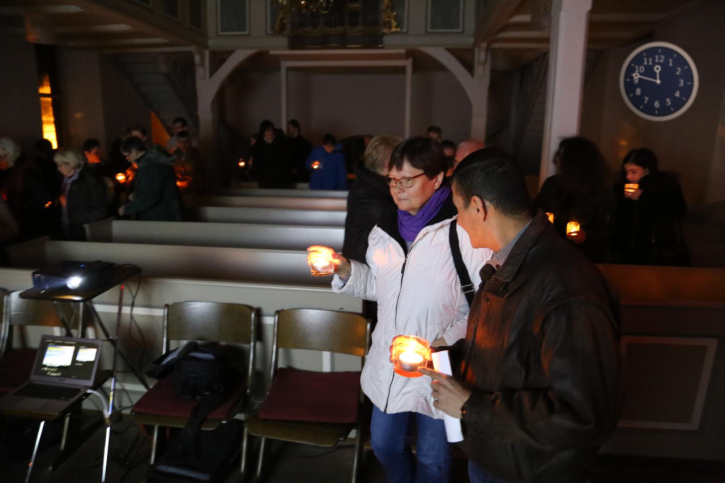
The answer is 11:47
